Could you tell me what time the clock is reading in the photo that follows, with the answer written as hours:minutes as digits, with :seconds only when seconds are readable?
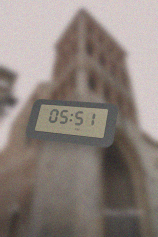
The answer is 5:51
